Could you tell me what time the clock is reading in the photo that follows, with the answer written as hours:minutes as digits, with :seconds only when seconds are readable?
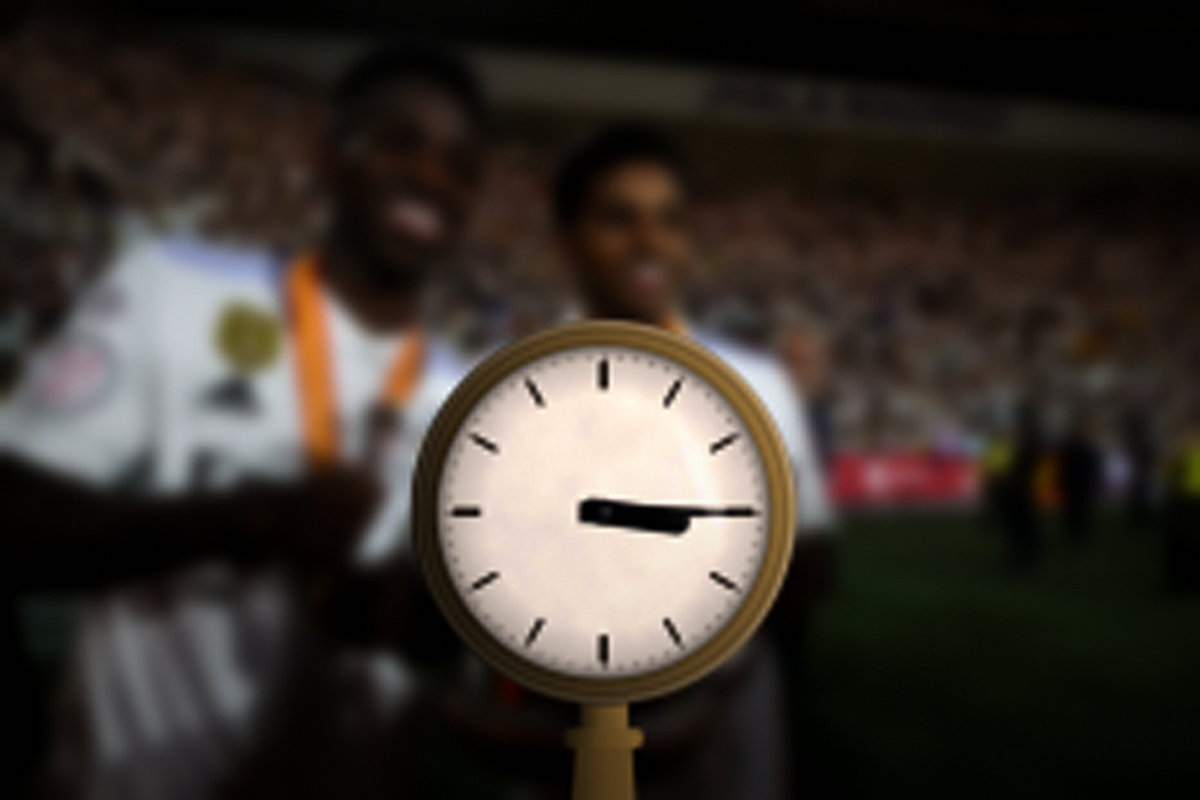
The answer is 3:15
